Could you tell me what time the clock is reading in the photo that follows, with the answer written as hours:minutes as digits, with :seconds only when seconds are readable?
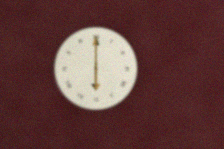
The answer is 6:00
